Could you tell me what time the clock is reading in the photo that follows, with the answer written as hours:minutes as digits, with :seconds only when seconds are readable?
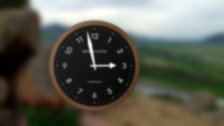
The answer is 2:58
